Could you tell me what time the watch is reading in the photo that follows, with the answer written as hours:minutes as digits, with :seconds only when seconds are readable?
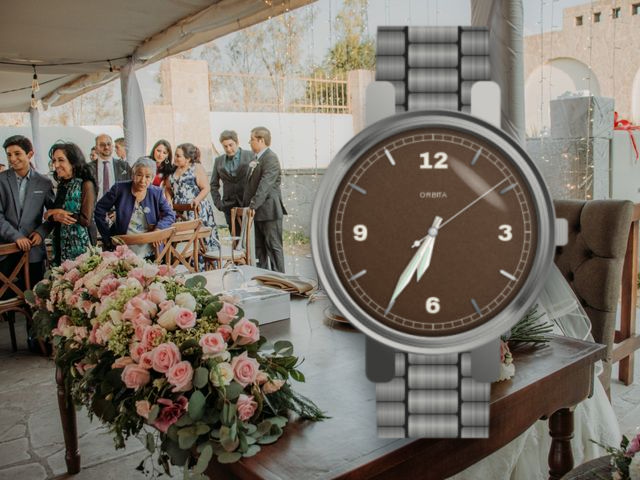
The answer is 6:35:09
